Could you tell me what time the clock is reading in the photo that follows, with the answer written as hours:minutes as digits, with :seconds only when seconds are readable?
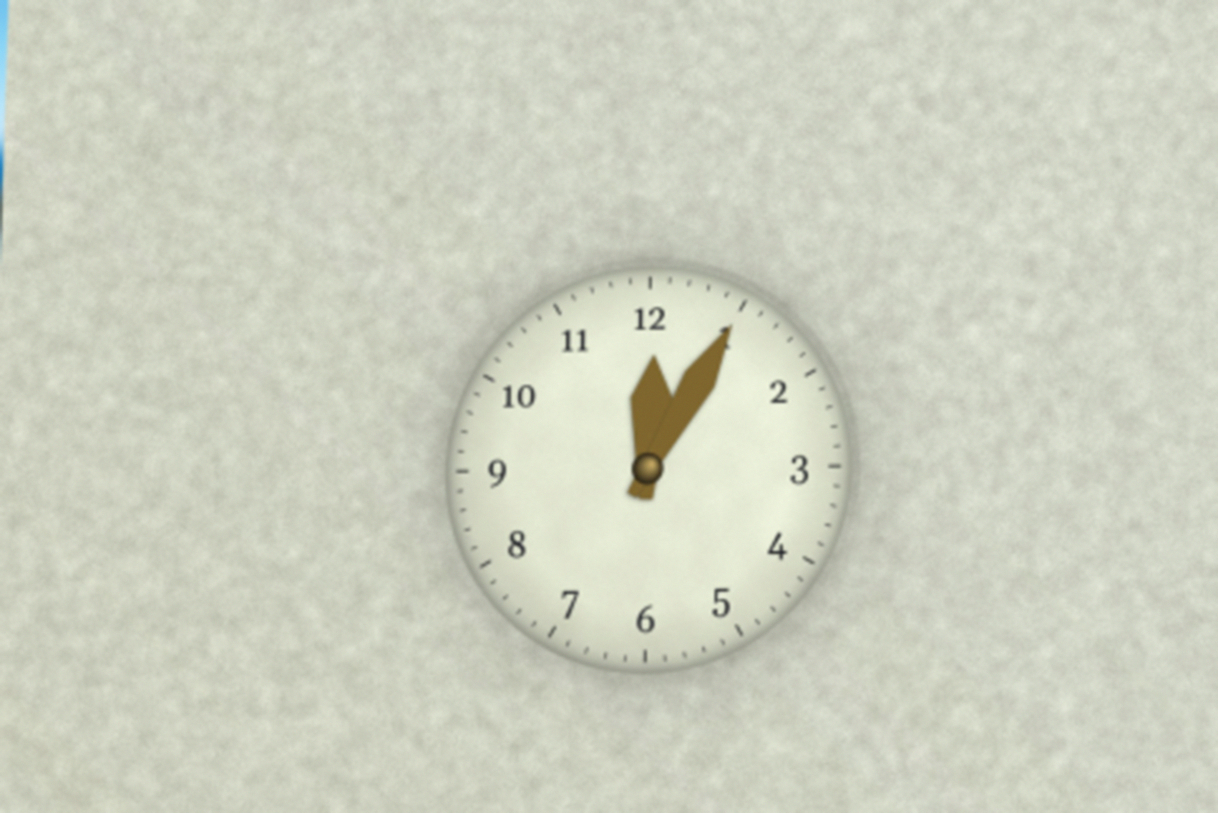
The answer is 12:05
